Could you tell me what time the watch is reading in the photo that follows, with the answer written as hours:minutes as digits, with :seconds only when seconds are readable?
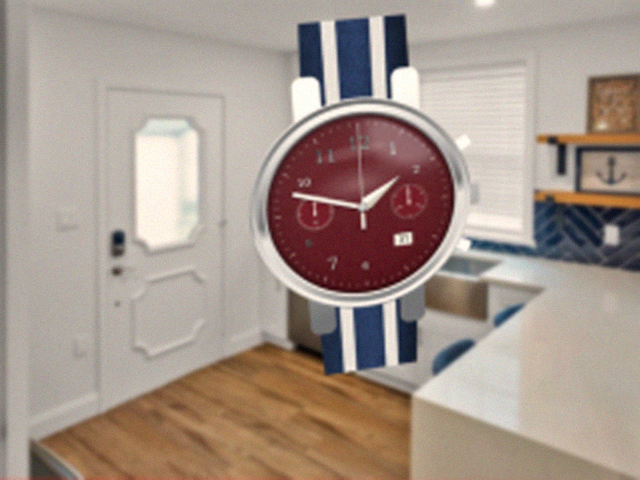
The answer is 1:48
